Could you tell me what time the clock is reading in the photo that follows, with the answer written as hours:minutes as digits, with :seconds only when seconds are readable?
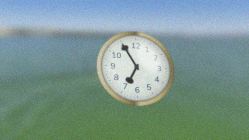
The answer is 6:55
